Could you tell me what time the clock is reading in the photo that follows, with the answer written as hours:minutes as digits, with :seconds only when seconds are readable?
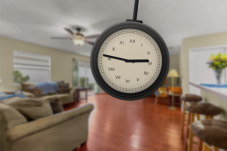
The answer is 2:46
